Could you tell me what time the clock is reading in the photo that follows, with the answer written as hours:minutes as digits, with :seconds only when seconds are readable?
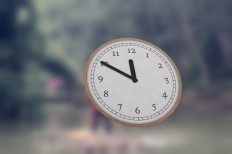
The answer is 11:50
